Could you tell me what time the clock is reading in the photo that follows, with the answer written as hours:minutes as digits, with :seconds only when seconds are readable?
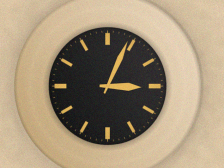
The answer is 3:04
